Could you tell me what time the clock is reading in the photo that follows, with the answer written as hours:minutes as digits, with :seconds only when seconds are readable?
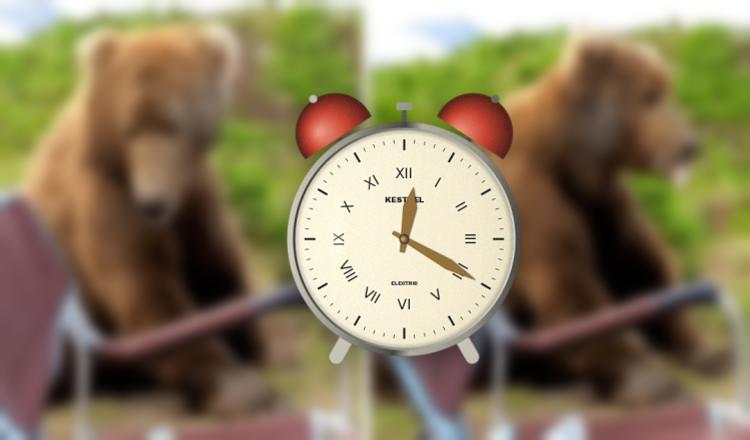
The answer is 12:20
